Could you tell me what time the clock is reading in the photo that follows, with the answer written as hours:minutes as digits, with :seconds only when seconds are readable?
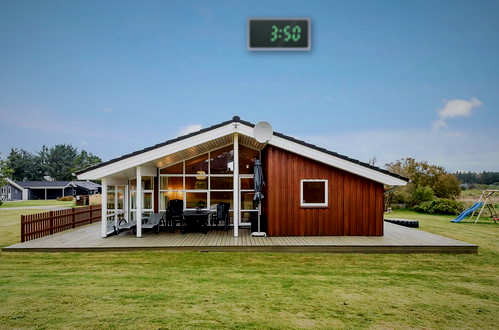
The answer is 3:50
